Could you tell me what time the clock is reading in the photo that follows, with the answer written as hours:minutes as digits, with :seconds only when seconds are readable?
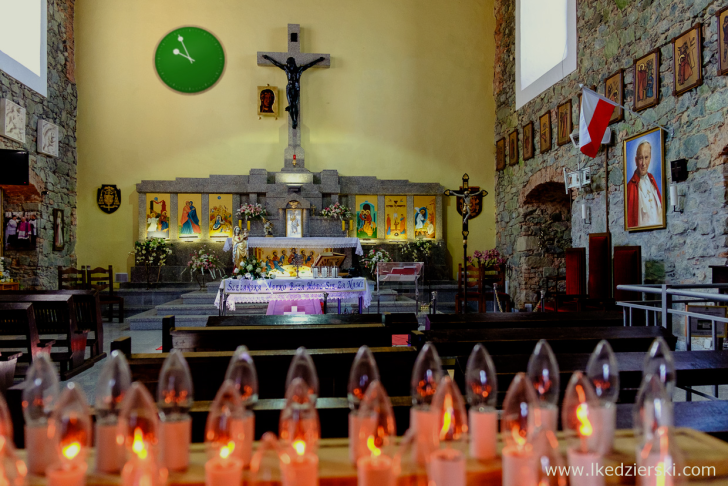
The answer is 9:56
